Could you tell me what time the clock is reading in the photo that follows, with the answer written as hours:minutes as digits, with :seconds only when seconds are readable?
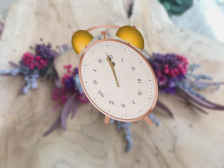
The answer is 11:59
